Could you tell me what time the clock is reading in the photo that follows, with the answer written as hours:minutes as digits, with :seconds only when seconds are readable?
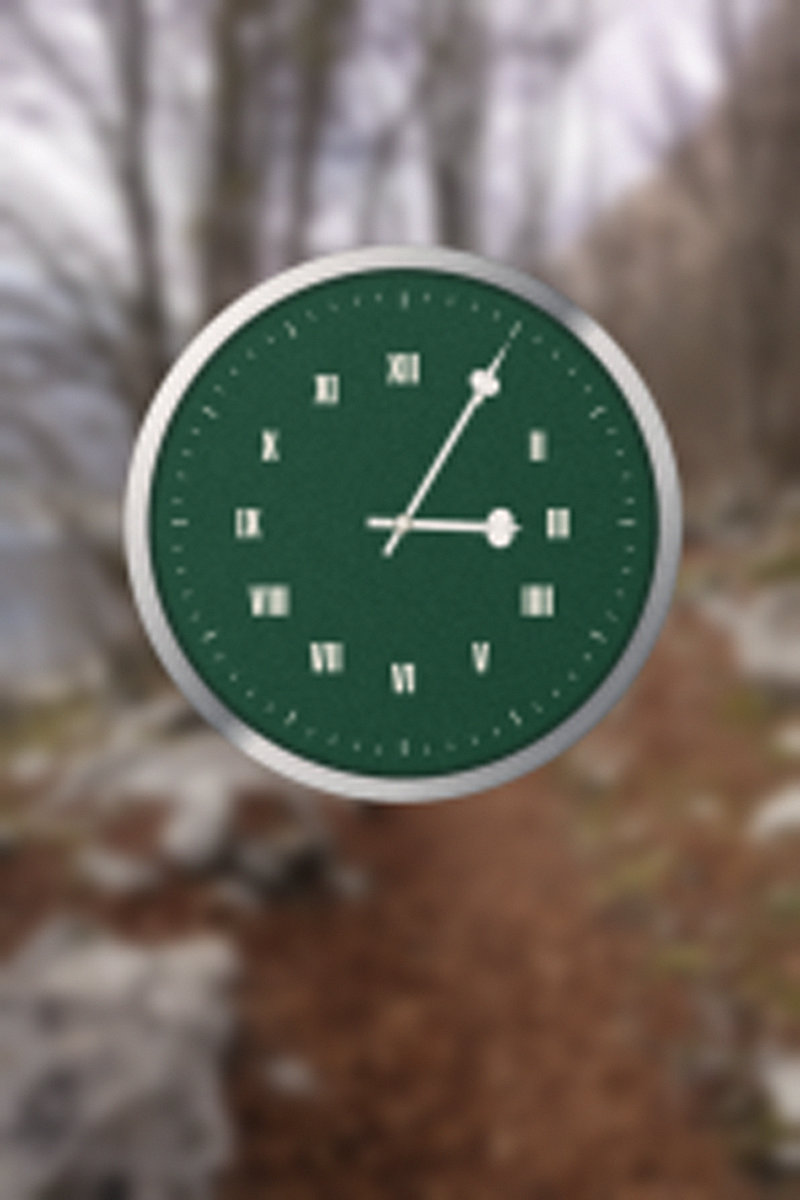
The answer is 3:05
